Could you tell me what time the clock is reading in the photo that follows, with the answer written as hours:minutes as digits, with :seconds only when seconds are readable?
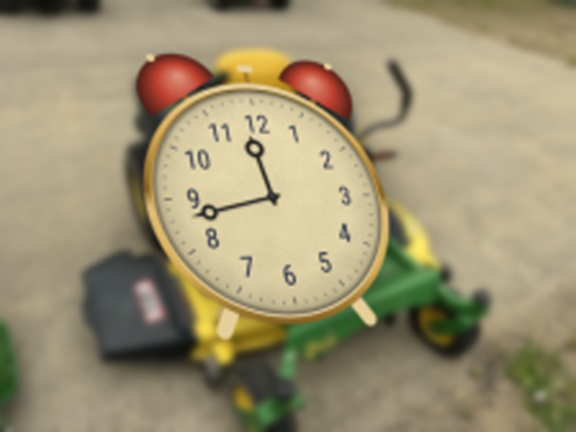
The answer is 11:43
